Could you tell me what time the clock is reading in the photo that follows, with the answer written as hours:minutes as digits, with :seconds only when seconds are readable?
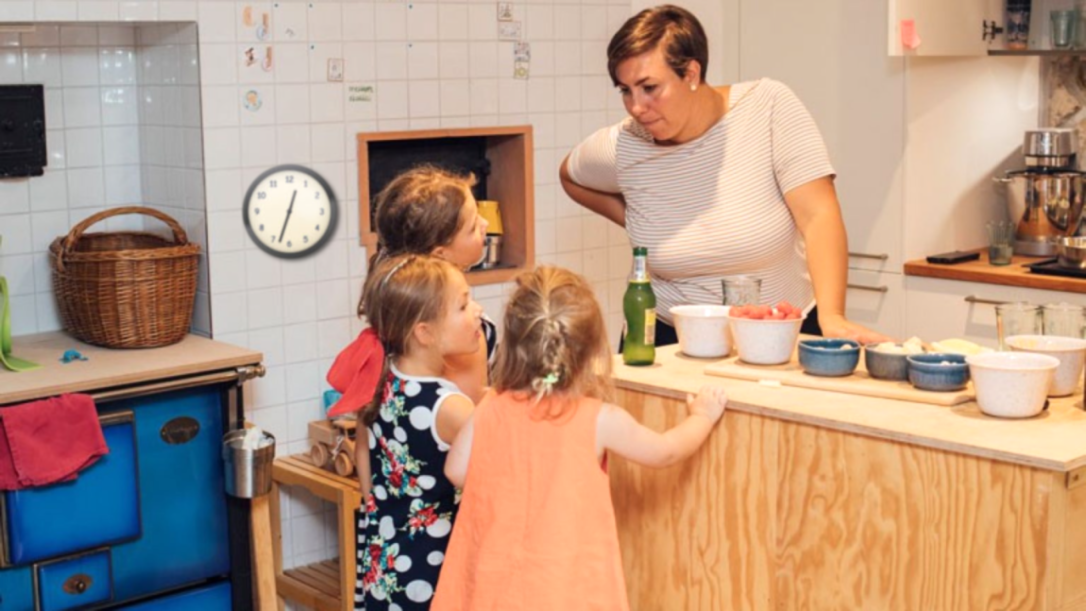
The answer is 12:33
